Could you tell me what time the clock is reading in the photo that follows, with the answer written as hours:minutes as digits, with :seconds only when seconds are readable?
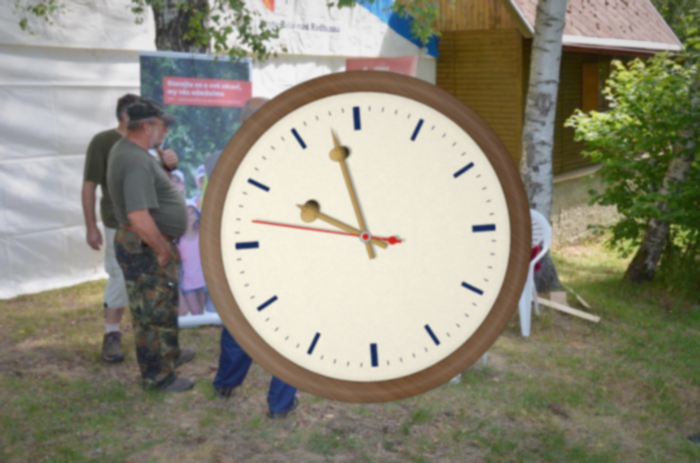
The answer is 9:57:47
